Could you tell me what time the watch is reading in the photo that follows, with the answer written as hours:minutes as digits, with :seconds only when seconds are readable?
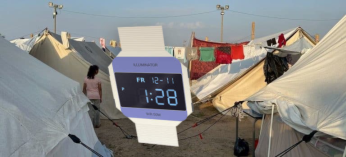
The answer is 1:28
